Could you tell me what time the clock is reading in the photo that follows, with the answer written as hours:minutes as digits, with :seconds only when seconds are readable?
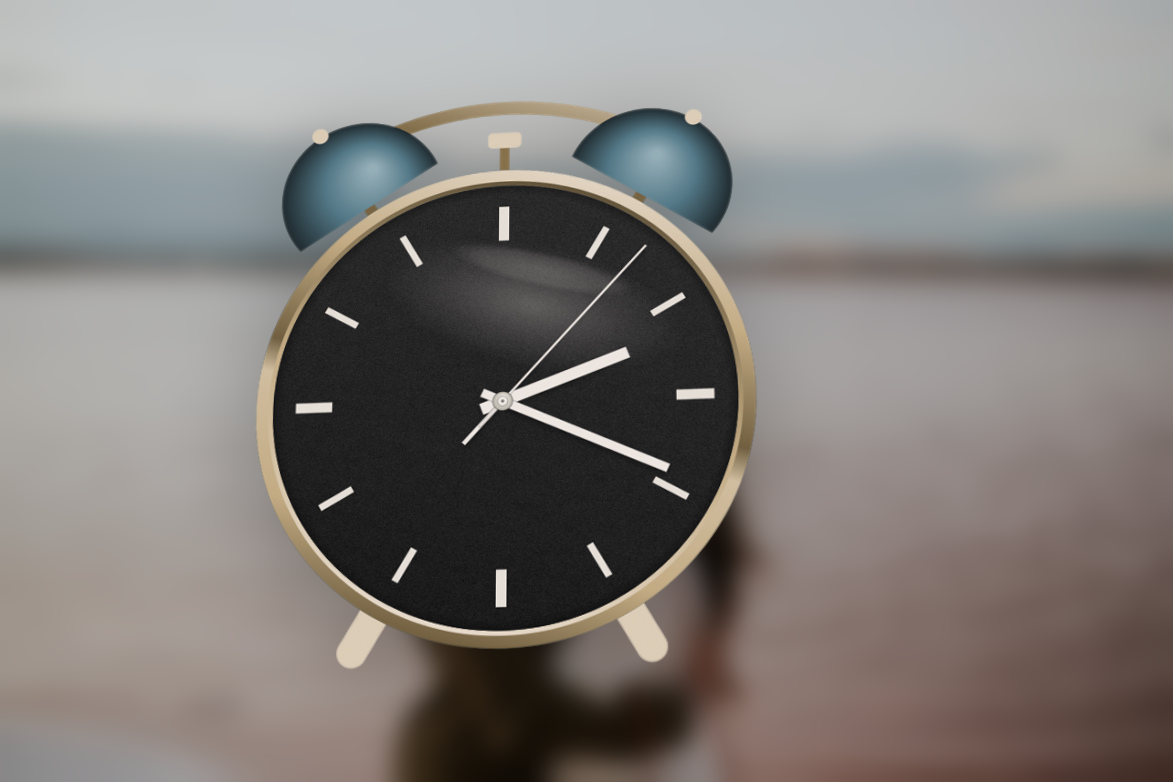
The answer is 2:19:07
